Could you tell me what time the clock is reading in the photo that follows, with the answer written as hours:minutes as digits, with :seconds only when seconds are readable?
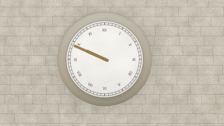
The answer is 9:49
